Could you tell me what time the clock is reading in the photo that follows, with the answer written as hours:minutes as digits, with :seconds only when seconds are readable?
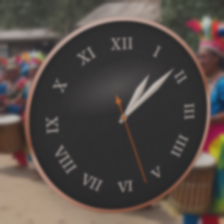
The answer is 1:08:27
